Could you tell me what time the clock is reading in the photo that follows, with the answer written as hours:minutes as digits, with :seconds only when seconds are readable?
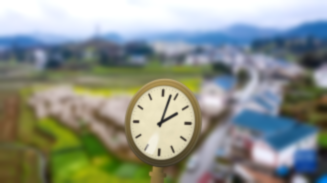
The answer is 2:03
